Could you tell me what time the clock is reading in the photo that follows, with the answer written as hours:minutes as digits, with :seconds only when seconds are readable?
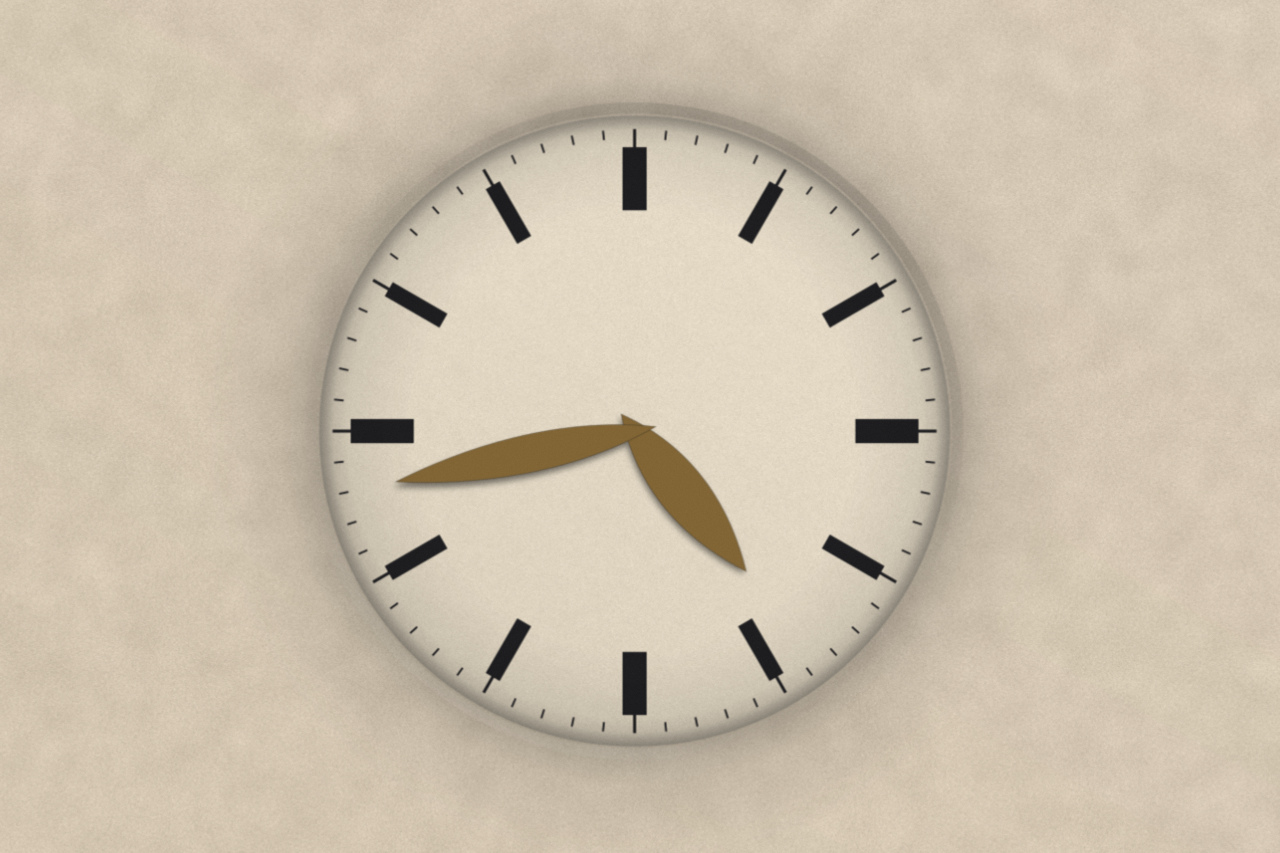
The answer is 4:43
